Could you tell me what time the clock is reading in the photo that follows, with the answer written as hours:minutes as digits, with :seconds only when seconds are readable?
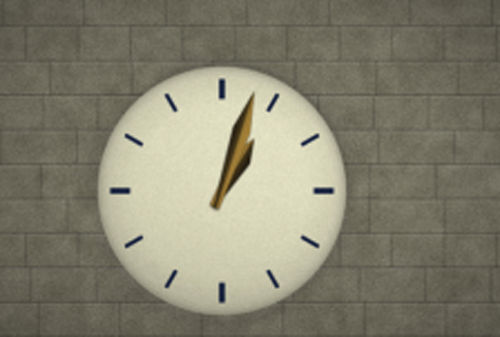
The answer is 1:03
